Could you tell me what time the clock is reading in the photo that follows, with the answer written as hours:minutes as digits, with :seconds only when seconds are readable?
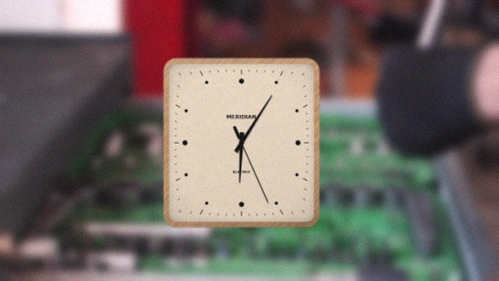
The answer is 6:05:26
